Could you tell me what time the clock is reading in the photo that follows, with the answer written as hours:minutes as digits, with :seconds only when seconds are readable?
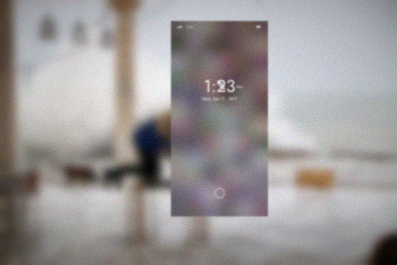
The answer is 1:23
